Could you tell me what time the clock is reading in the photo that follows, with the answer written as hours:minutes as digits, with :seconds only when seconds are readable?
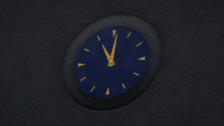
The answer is 11:01
